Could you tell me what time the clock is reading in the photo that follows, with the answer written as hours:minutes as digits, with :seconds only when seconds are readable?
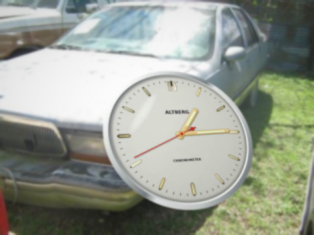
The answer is 1:14:41
